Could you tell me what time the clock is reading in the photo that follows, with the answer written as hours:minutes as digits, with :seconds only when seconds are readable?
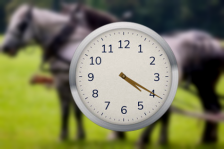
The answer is 4:20
